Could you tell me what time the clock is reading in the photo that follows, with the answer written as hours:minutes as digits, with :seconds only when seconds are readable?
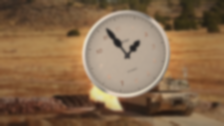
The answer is 1:57
